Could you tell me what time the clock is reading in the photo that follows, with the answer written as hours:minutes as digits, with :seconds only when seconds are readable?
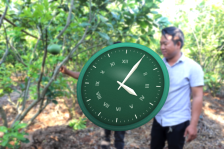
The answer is 4:05
